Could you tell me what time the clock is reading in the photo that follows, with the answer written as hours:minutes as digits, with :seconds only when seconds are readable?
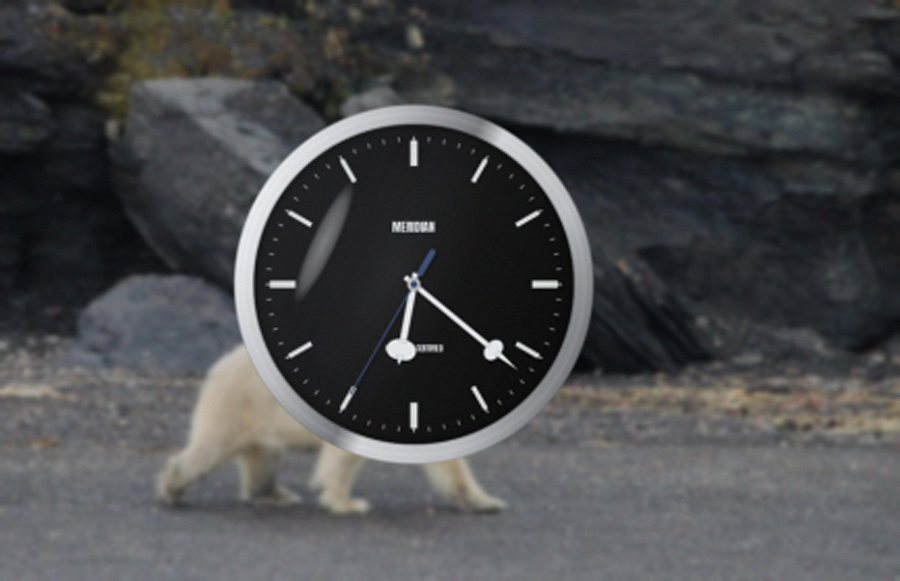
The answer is 6:21:35
